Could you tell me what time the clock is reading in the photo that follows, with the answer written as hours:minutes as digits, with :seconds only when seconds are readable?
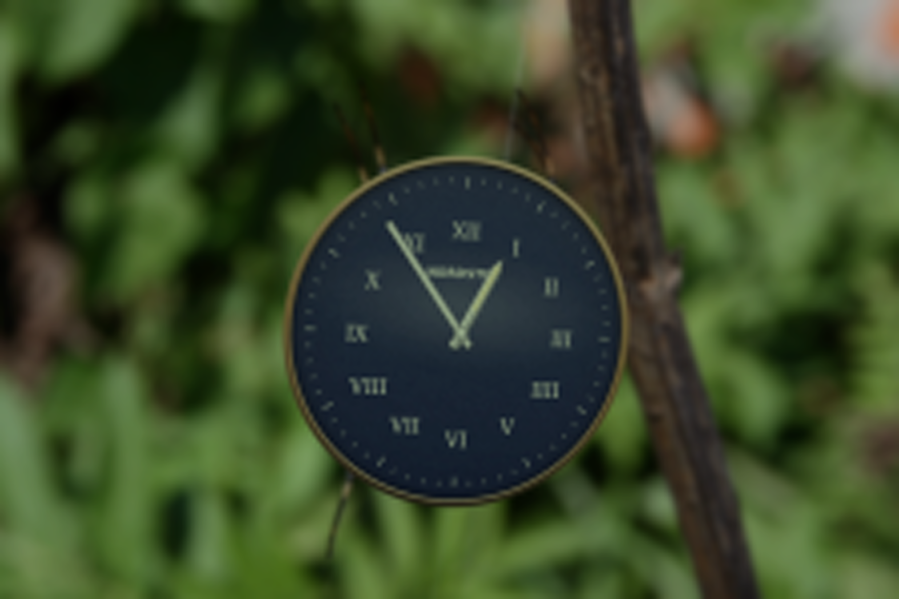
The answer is 12:54
